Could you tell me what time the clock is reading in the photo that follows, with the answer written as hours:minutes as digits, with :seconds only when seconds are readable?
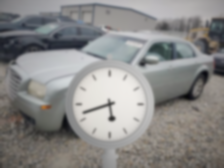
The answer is 5:42
